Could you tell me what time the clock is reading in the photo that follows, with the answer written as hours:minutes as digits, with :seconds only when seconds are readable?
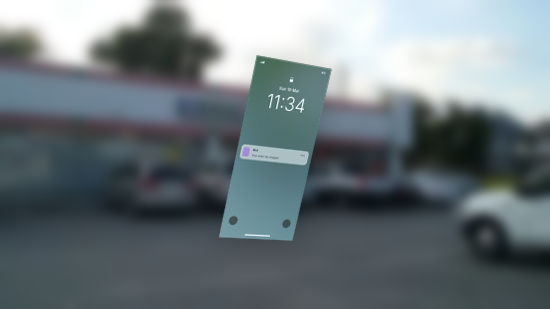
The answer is 11:34
